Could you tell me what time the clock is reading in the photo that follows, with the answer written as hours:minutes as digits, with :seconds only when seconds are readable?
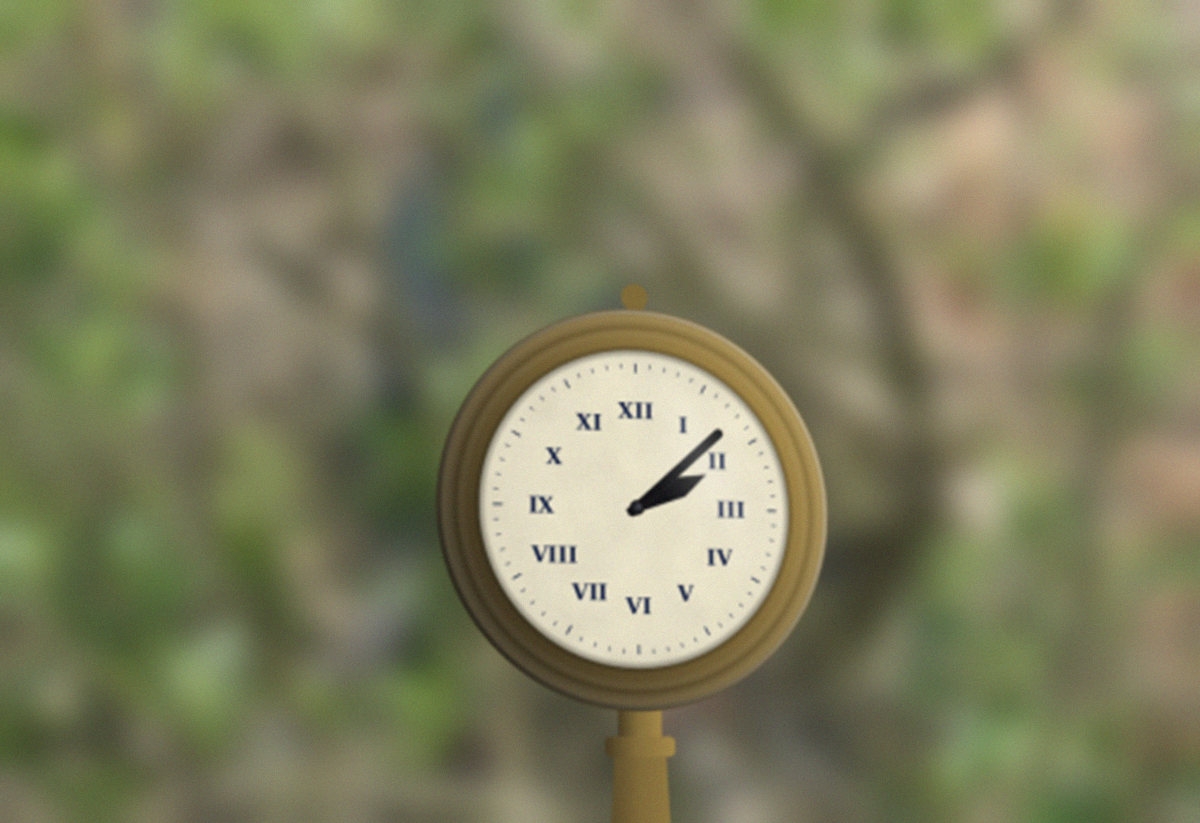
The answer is 2:08
